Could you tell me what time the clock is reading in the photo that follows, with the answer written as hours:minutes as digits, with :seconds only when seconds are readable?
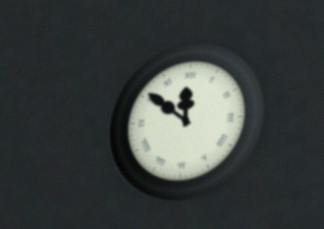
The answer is 11:51
